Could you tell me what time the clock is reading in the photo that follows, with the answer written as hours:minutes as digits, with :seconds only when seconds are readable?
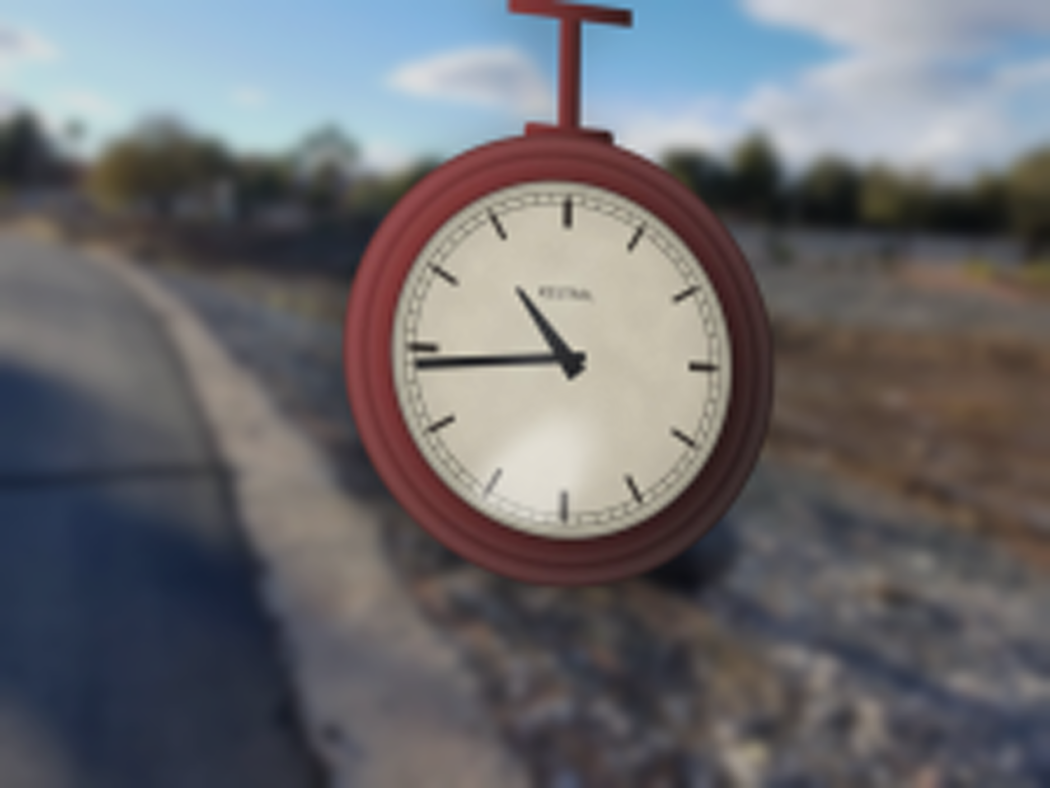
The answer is 10:44
